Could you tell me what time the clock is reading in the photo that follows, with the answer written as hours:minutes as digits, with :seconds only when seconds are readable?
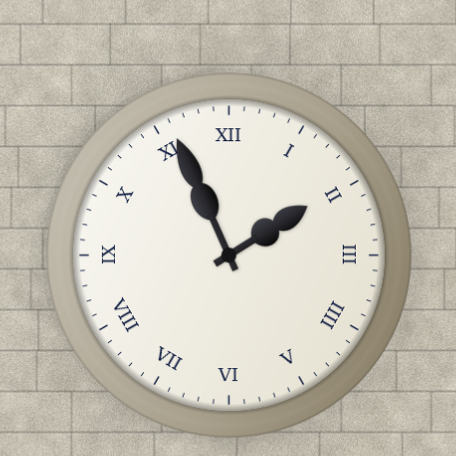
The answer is 1:56
